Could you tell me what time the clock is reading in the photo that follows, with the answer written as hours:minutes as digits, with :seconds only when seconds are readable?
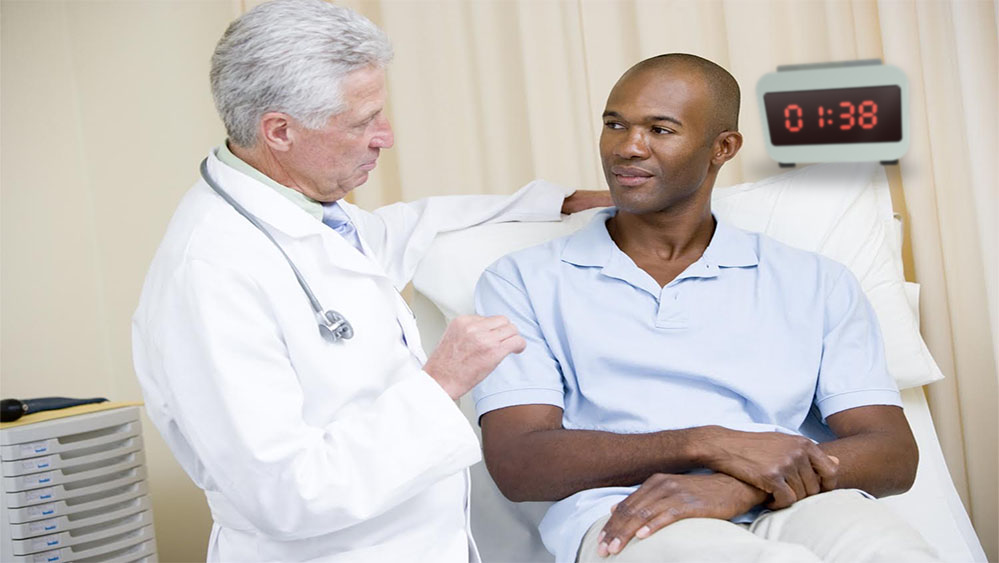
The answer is 1:38
